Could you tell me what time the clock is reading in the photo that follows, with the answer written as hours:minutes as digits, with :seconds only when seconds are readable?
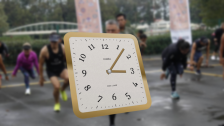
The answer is 3:07
